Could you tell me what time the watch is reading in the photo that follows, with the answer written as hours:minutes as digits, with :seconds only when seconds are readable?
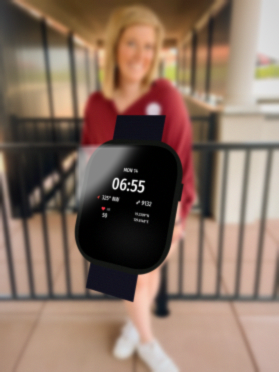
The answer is 6:55
